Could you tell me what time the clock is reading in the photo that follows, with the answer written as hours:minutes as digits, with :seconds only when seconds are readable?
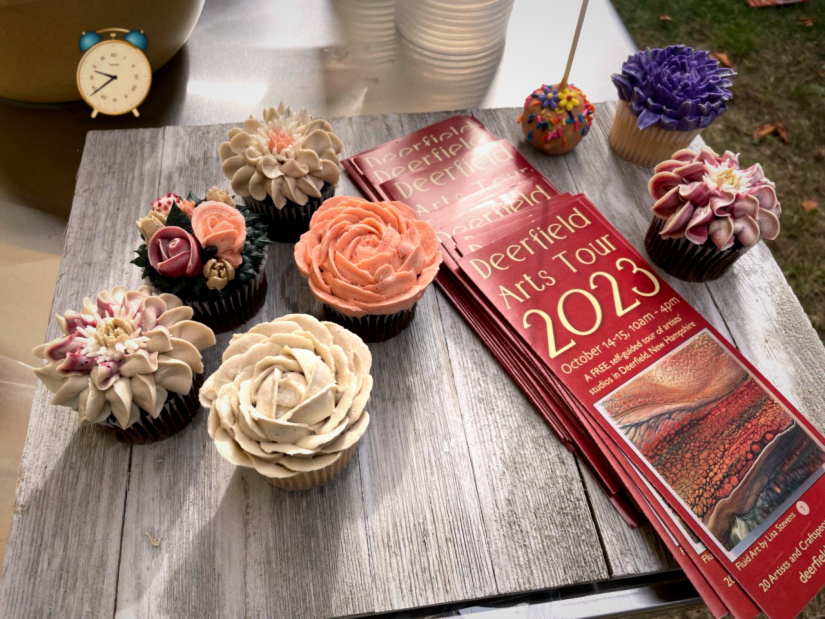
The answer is 9:39
